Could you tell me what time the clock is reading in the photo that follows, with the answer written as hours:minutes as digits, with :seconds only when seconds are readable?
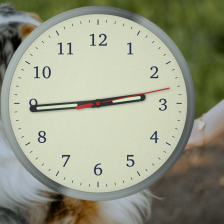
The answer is 2:44:13
